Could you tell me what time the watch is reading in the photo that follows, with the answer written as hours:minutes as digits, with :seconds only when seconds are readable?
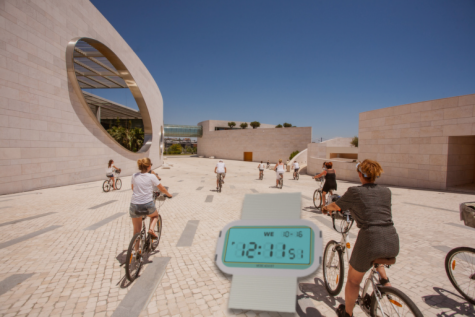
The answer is 12:11:51
